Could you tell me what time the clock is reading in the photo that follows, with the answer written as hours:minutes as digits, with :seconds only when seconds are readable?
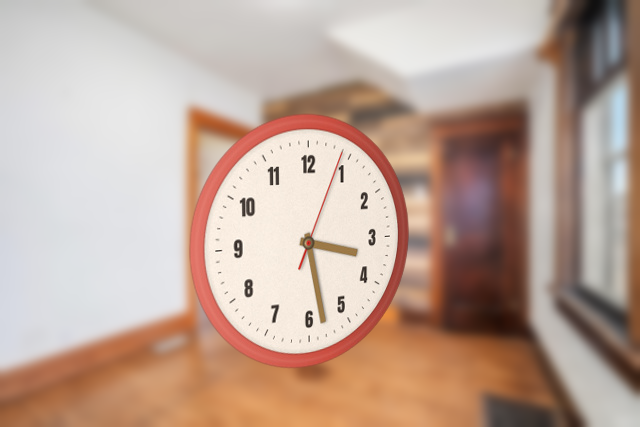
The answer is 3:28:04
